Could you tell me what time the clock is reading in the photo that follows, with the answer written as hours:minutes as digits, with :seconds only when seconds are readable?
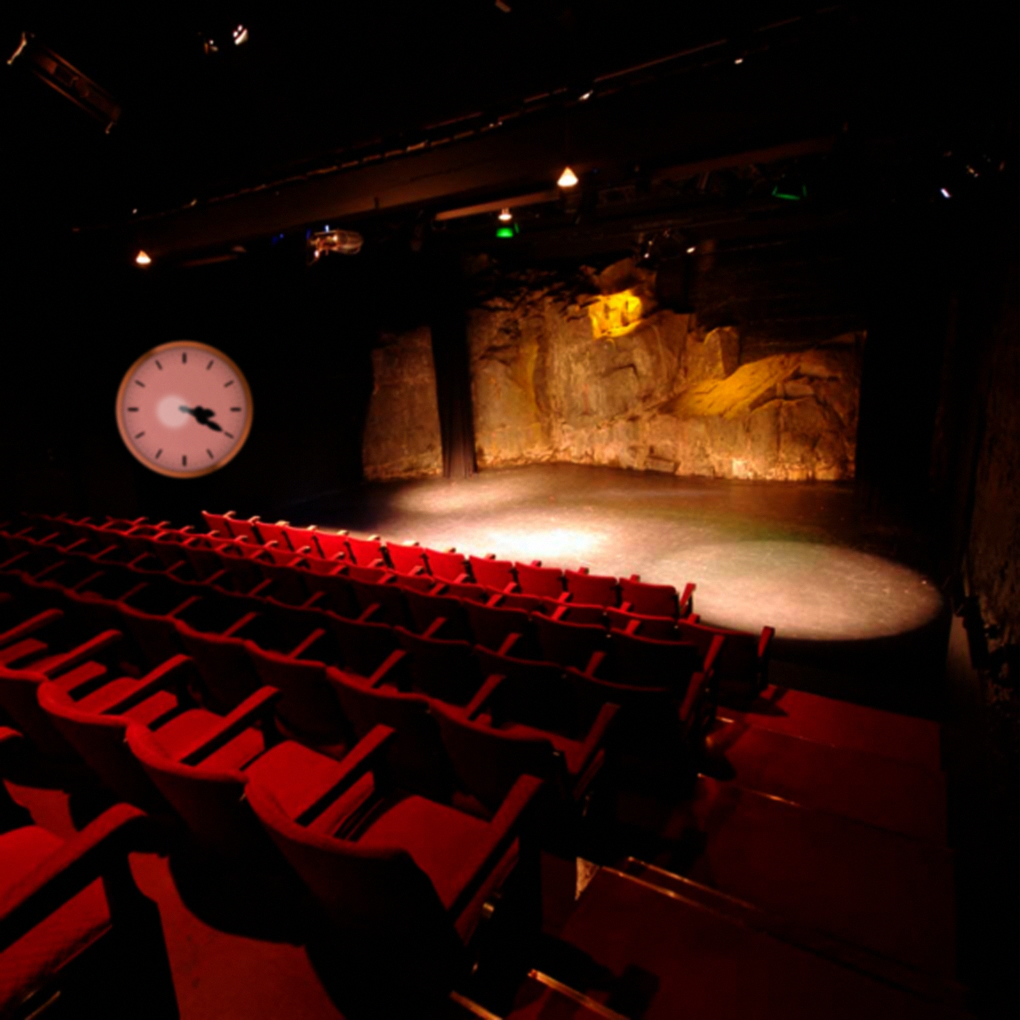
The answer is 3:20
